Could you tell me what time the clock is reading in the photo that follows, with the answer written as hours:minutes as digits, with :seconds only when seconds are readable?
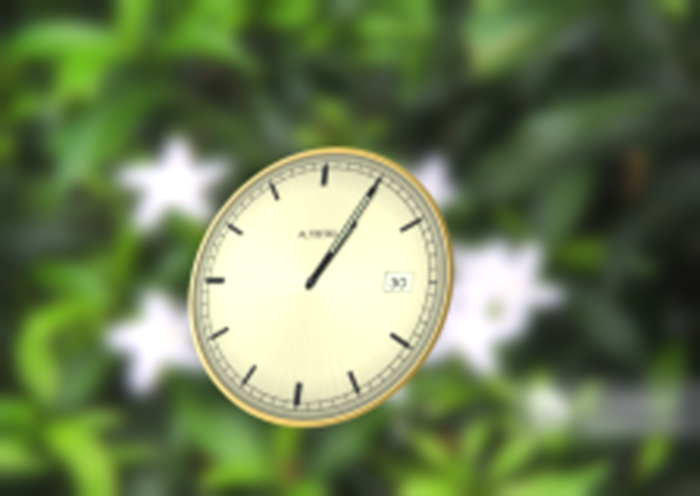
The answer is 1:05
